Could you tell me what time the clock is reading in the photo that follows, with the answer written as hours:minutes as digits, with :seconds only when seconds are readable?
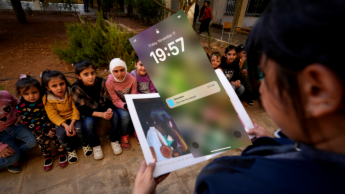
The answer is 19:57
